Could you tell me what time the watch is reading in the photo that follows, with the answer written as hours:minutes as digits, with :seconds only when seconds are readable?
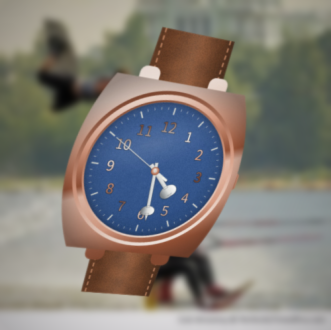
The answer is 4:28:50
